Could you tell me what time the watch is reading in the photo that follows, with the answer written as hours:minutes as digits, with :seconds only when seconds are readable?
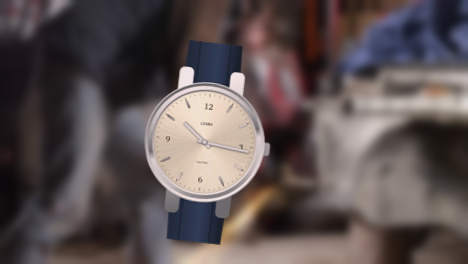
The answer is 10:16
